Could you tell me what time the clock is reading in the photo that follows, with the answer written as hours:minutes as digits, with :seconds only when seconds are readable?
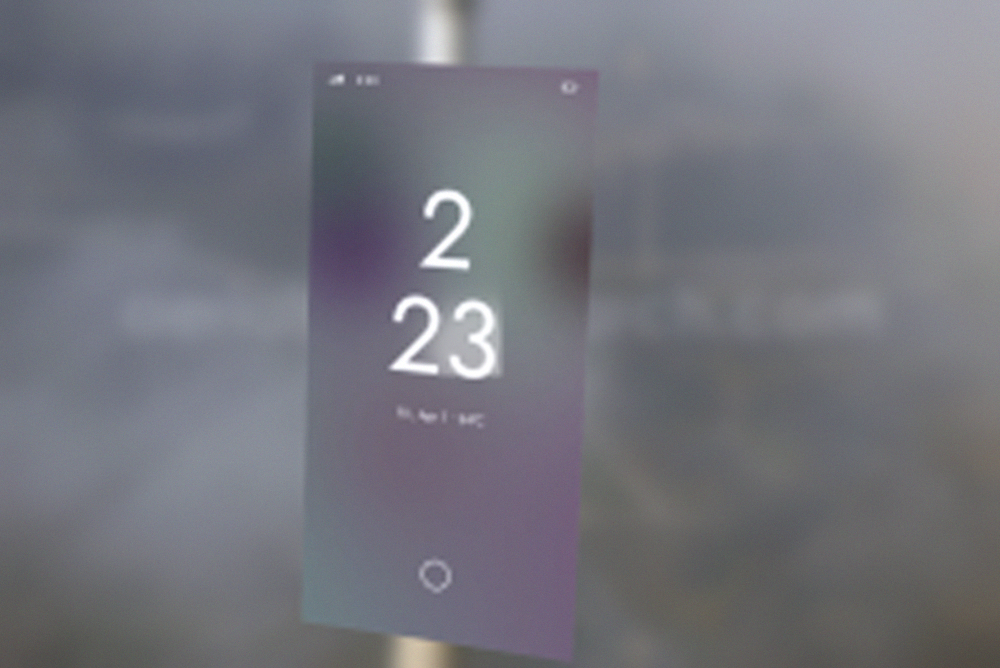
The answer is 2:23
